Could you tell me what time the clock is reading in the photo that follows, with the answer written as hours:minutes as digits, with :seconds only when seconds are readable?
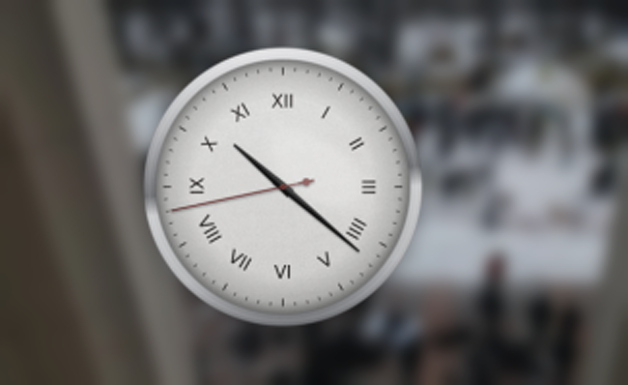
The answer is 10:21:43
